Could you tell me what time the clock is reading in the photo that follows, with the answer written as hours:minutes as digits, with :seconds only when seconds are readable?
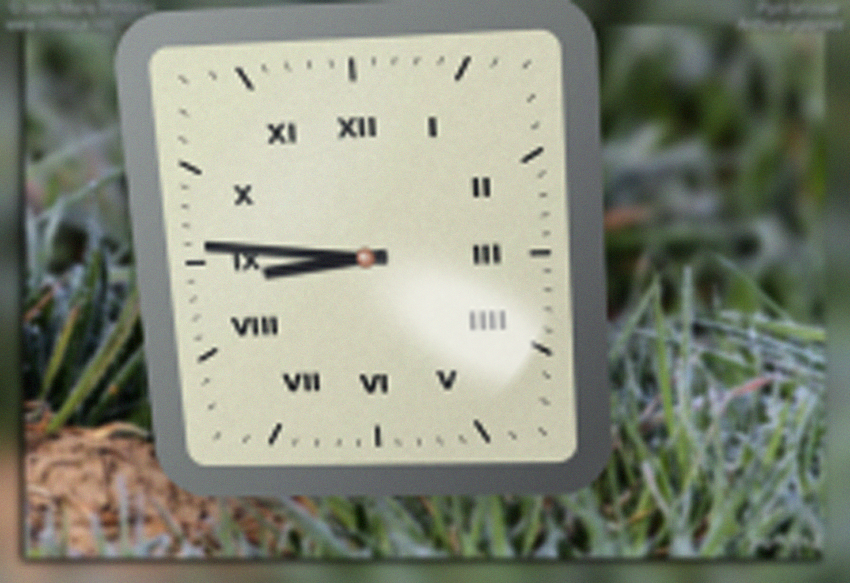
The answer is 8:46
